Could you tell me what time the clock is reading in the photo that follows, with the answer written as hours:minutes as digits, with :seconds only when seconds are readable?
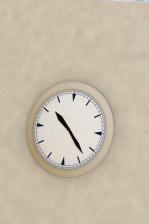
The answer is 10:23
